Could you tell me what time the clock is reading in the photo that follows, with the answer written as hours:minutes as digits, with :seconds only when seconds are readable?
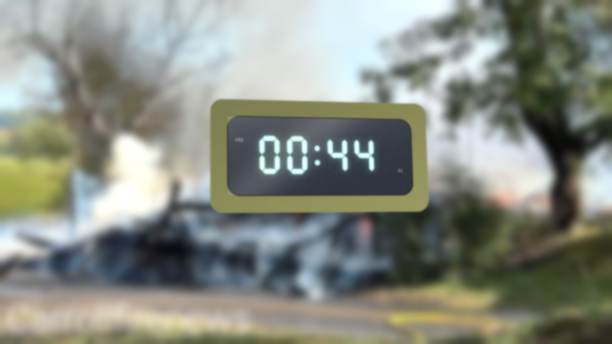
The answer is 0:44
